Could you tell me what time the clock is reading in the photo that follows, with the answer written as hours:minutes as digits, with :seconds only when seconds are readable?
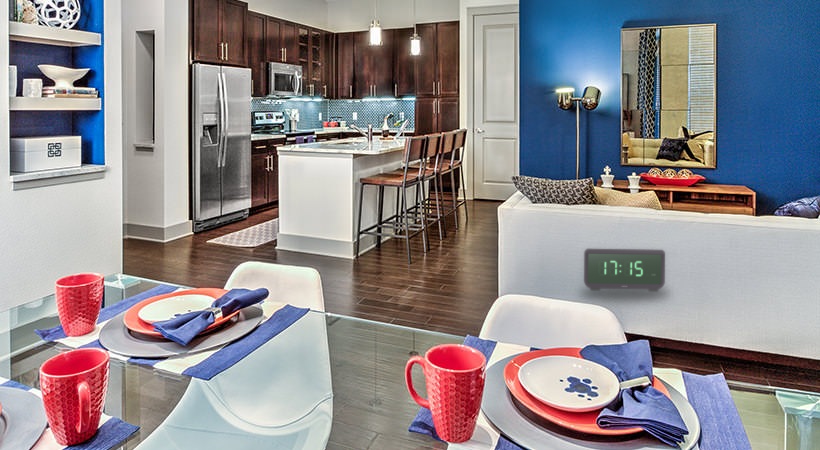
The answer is 17:15
